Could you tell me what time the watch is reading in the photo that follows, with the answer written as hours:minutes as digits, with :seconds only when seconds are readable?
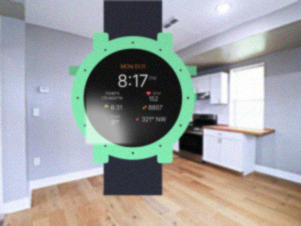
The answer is 8:17
